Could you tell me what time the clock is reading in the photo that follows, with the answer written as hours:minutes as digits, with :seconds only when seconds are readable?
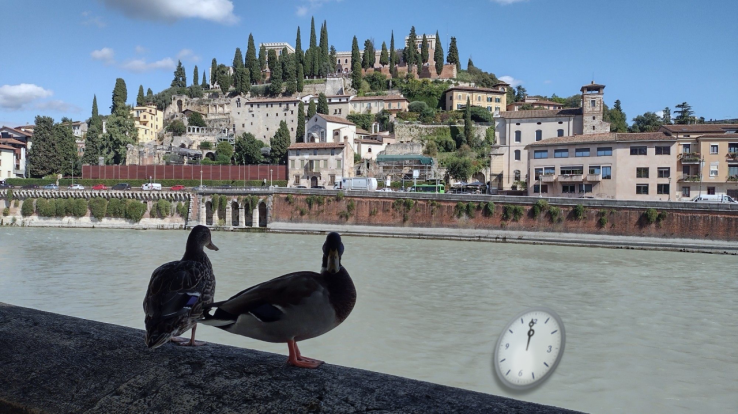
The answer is 11:59
